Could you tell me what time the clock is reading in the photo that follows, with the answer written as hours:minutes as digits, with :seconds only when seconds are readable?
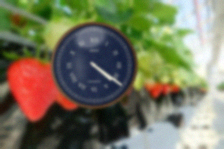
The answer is 4:21
